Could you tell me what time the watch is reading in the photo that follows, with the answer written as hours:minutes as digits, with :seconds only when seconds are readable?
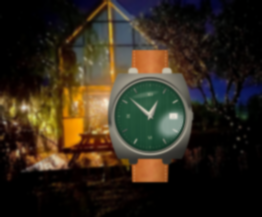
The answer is 12:52
